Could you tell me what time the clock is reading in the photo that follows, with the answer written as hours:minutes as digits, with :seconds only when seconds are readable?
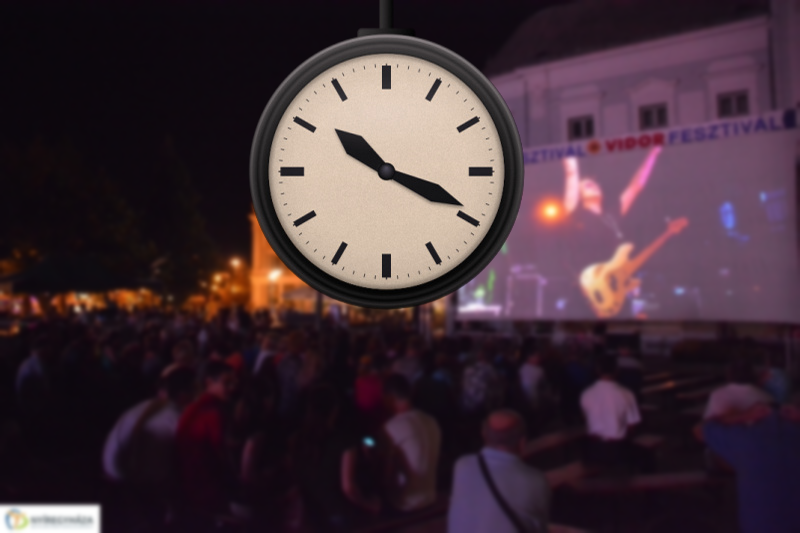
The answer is 10:19
